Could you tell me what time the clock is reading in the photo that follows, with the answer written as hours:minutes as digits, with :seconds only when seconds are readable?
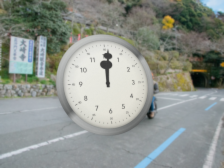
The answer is 12:01
